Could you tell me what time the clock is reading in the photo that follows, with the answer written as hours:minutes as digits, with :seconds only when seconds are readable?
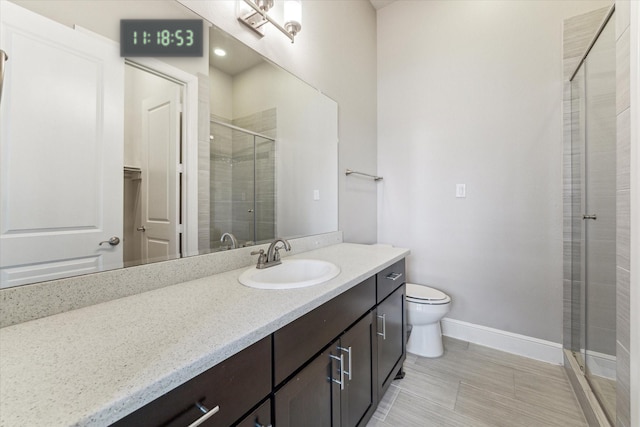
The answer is 11:18:53
